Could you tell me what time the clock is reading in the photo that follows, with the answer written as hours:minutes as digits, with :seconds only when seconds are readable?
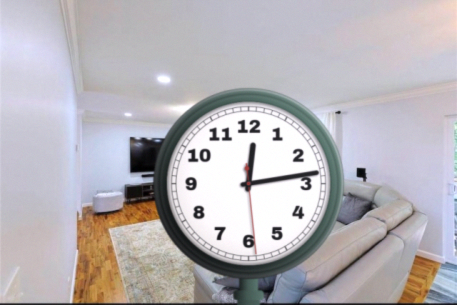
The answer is 12:13:29
